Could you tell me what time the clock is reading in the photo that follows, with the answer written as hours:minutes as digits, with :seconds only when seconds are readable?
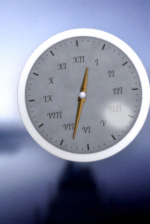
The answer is 12:33
